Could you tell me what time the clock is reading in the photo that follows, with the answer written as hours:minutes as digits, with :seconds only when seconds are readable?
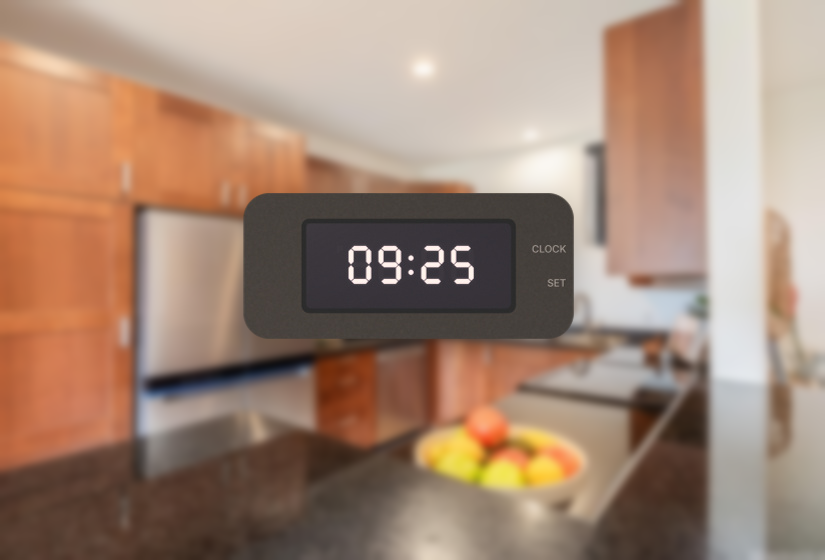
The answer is 9:25
